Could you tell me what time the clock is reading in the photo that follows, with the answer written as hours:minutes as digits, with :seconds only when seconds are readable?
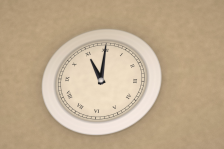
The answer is 11:00
